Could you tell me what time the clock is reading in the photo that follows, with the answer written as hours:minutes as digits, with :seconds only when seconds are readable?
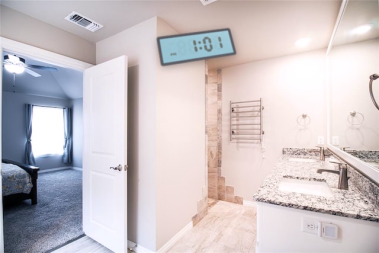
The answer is 1:01
